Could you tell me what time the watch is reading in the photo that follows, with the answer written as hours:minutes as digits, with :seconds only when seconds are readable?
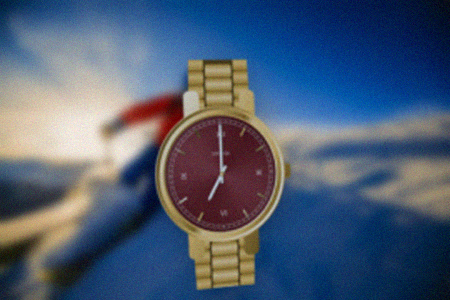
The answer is 7:00
